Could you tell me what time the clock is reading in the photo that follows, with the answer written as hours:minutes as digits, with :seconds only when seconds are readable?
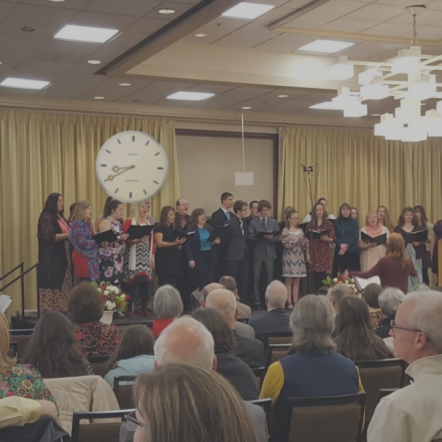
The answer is 8:40
